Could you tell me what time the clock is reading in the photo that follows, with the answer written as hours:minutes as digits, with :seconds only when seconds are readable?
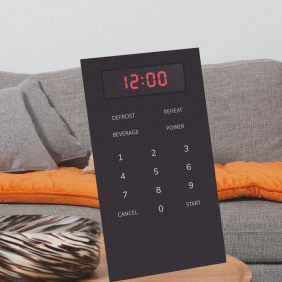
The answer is 12:00
